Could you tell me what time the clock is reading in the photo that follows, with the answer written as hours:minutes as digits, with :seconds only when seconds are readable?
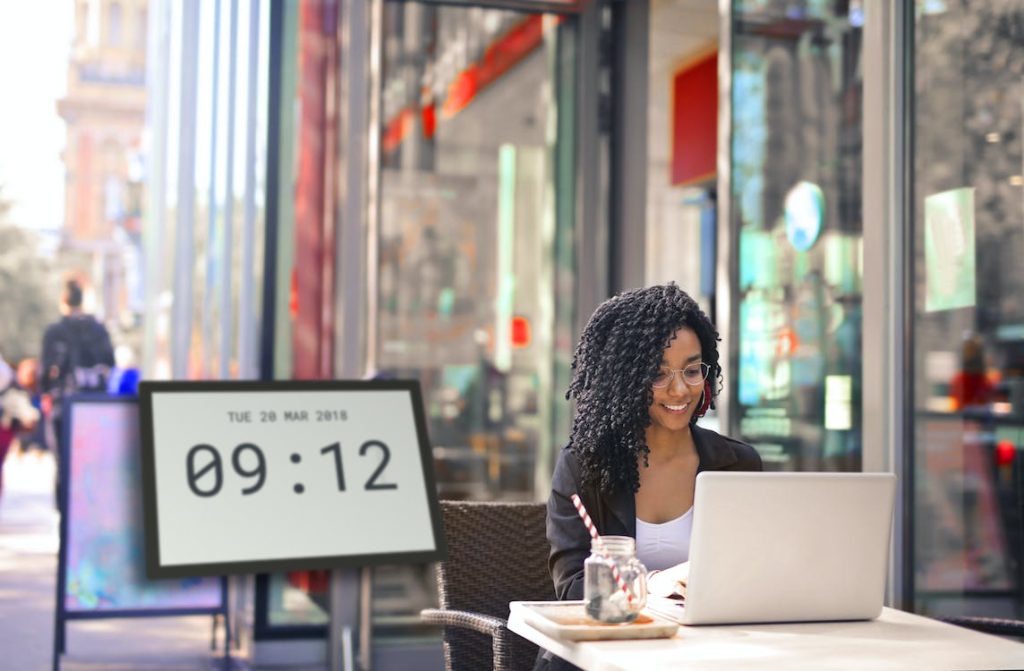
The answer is 9:12
